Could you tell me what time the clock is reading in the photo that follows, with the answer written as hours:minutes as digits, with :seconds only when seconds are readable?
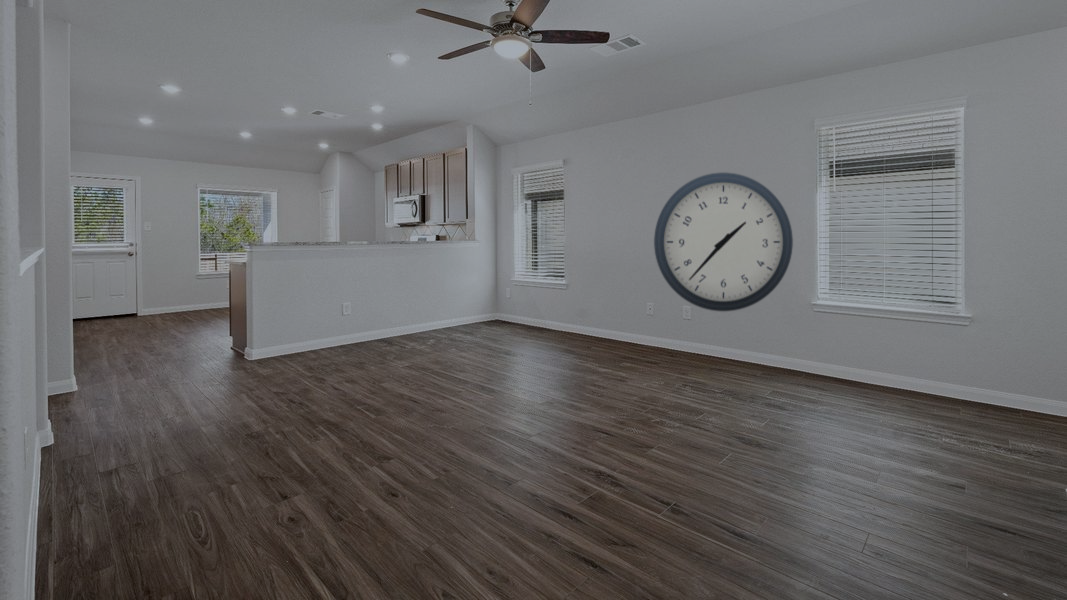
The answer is 1:37
